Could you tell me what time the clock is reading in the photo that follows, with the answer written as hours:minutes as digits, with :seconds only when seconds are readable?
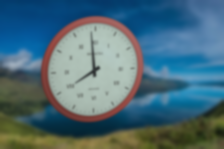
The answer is 7:59
